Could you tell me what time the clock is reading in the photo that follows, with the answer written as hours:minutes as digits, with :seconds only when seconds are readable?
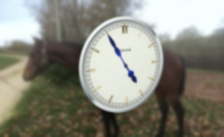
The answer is 4:55
